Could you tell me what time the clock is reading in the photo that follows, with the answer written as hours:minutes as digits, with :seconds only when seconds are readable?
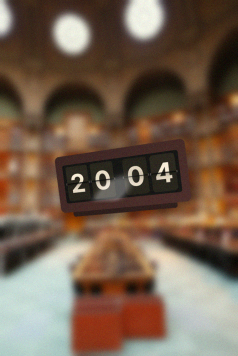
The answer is 20:04
